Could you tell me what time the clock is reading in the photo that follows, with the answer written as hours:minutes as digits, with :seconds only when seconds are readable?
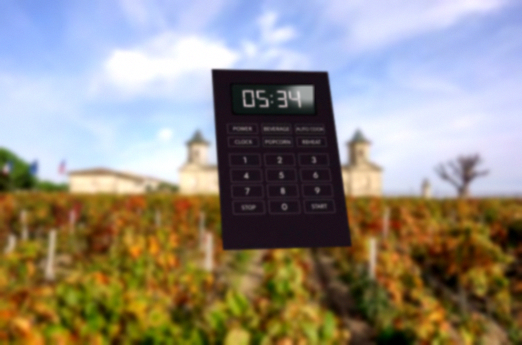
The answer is 5:34
